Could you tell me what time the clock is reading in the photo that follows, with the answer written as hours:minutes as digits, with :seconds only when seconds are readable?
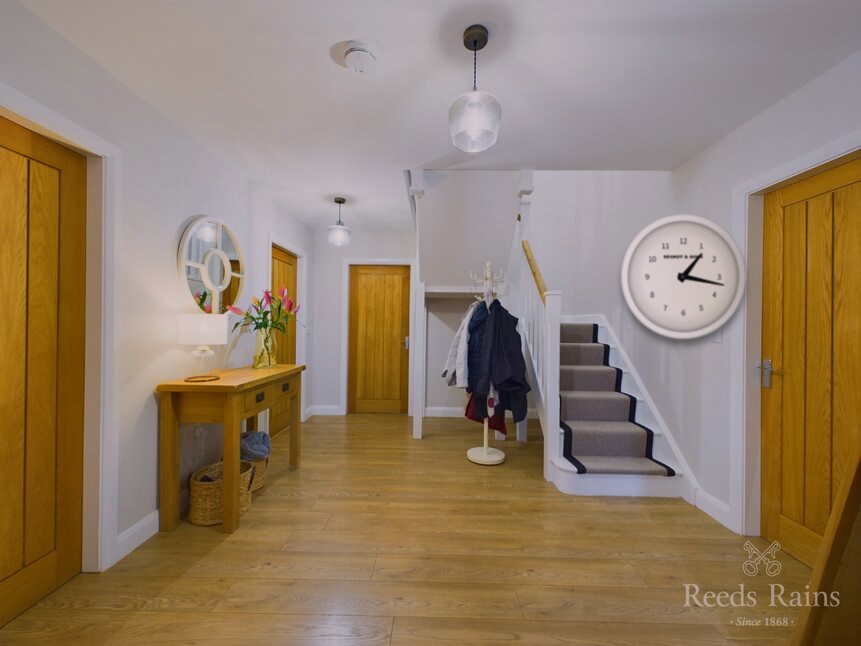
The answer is 1:17
